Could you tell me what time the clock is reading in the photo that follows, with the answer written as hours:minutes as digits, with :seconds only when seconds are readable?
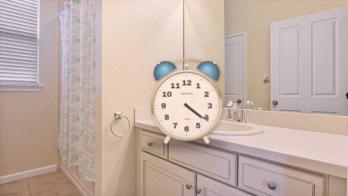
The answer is 4:21
